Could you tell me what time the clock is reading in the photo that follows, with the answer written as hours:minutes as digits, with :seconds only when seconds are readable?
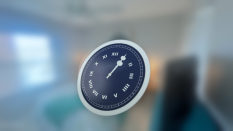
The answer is 1:05
